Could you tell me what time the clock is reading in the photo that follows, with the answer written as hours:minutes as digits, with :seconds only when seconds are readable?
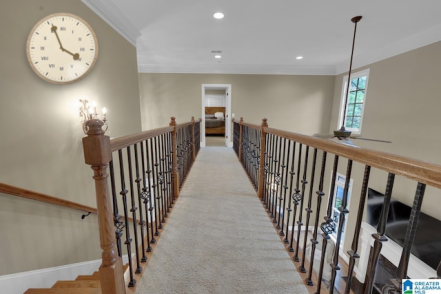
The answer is 3:56
